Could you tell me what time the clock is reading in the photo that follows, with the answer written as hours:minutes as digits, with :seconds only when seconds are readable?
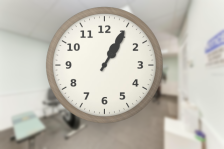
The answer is 1:05
